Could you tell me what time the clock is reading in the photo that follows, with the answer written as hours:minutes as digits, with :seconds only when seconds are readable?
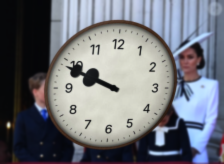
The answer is 9:49
